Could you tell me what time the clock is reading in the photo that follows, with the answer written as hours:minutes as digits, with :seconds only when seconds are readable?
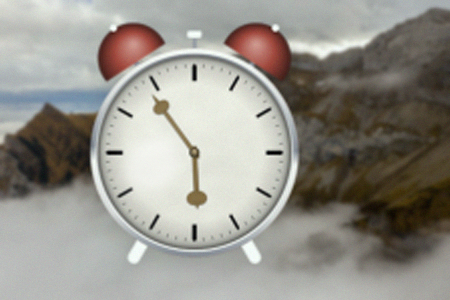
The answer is 5:54
